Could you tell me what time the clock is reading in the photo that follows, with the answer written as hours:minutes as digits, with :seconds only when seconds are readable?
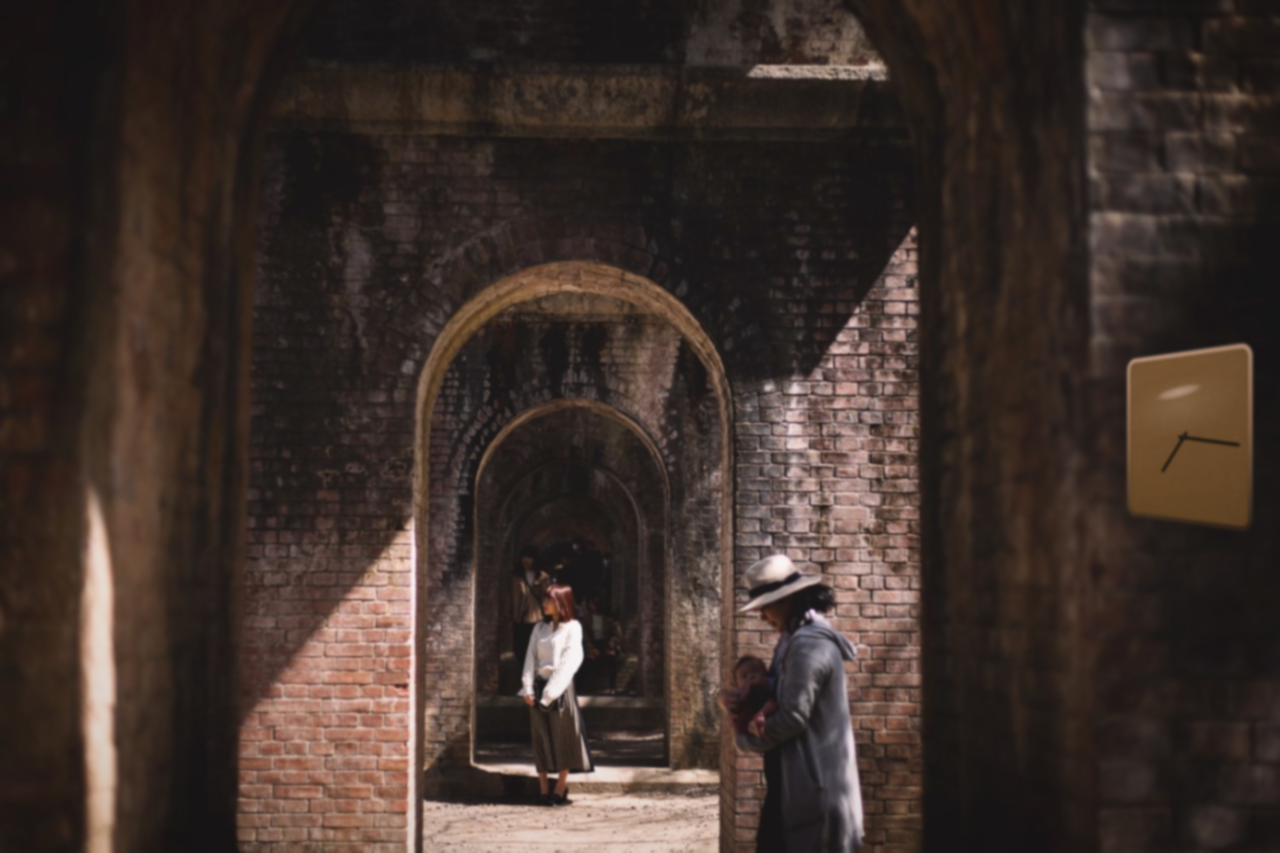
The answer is 7:16
